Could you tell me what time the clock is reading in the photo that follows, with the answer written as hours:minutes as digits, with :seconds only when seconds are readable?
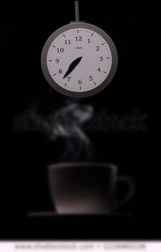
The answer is 7:37
